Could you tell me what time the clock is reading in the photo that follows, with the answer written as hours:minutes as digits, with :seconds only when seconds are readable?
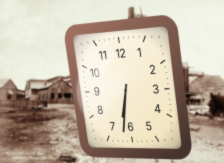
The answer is 6:32
